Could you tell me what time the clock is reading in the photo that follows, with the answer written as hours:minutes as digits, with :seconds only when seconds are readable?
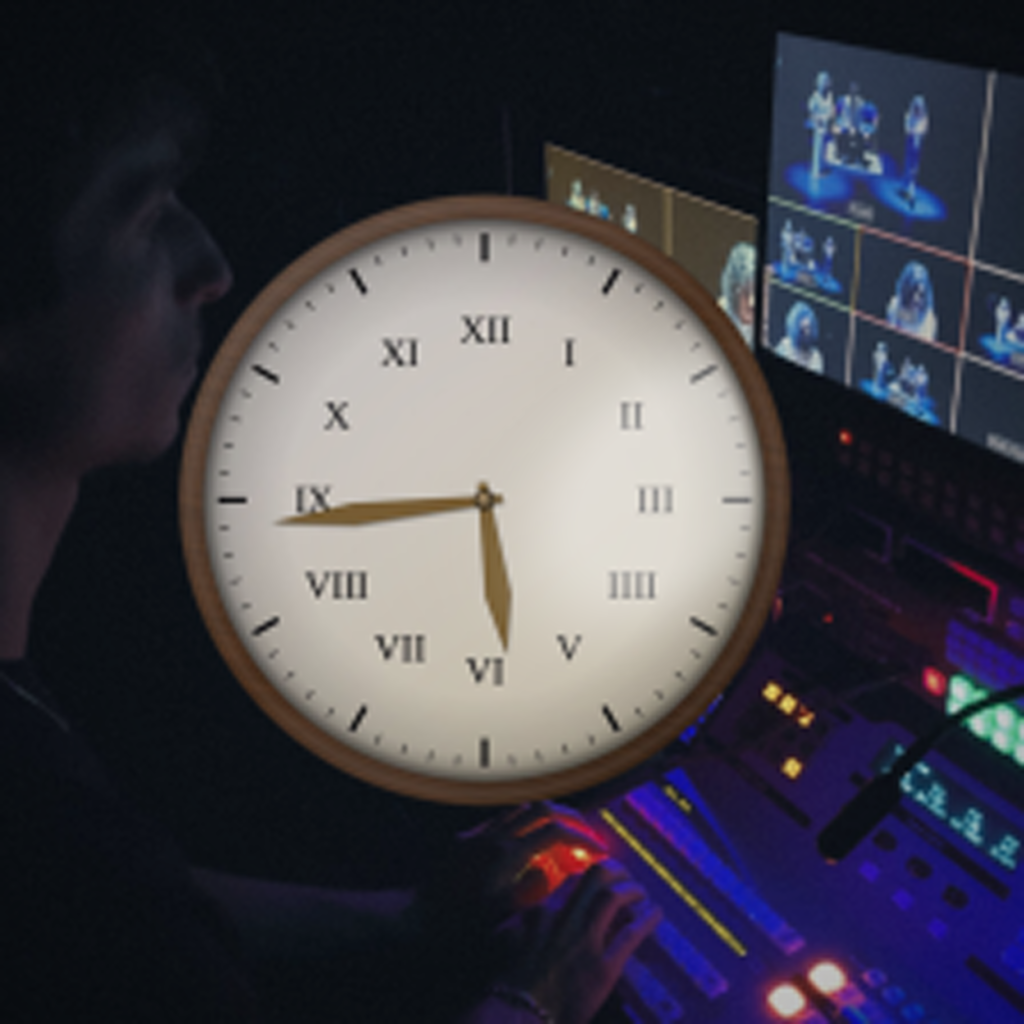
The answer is 5:44
